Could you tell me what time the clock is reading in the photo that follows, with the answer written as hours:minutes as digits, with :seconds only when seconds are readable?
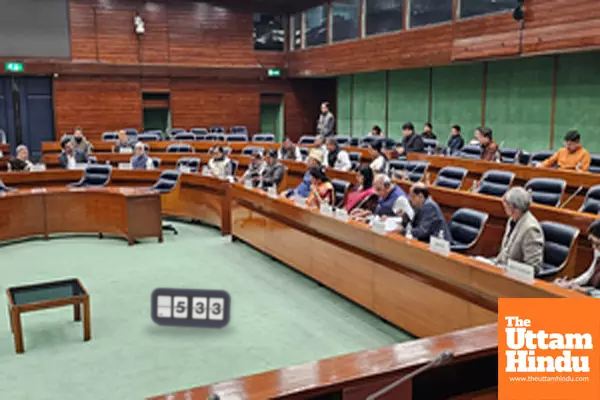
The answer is 5:33
